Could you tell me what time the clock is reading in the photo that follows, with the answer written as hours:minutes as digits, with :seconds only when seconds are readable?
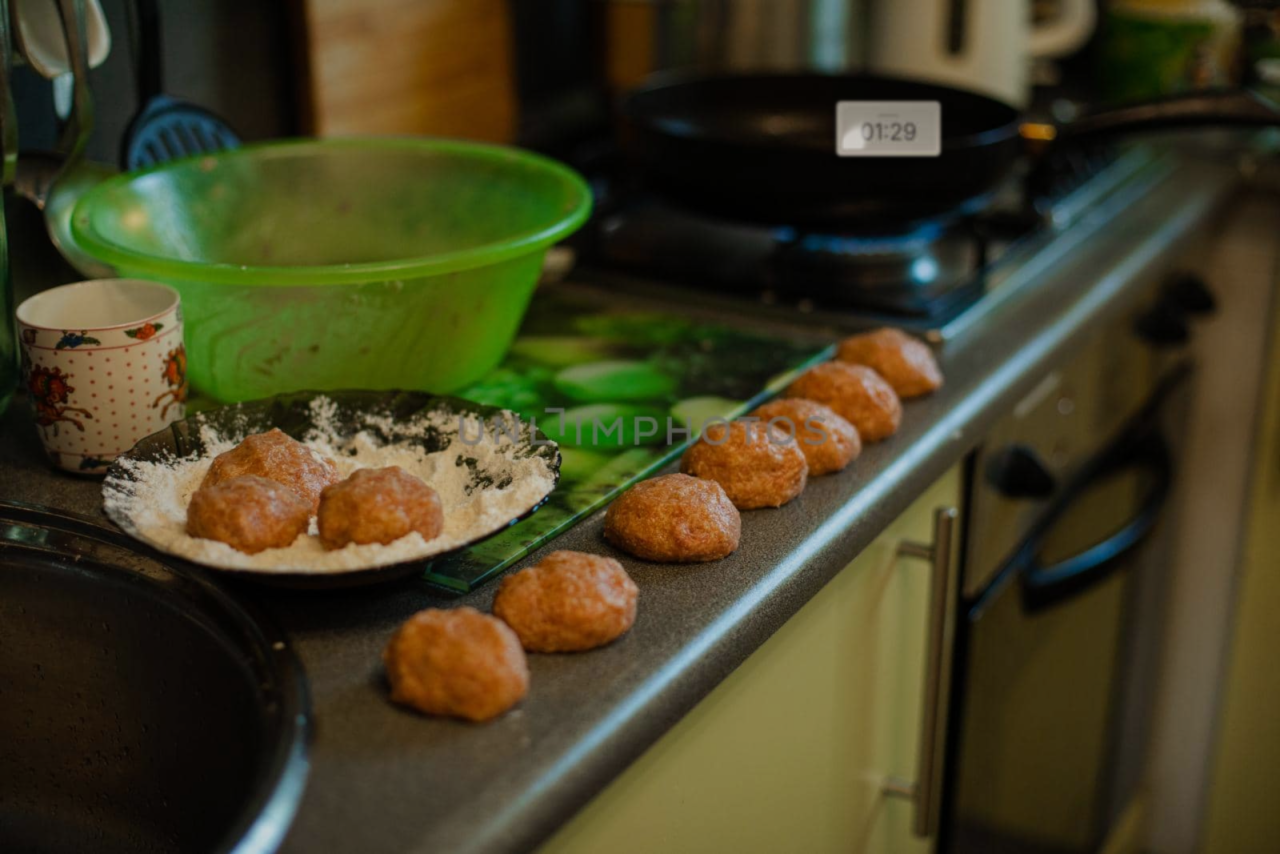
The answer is 1:29
